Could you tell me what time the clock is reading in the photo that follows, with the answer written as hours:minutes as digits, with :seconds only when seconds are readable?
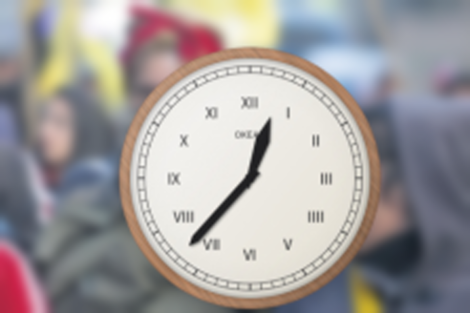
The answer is 12:37
